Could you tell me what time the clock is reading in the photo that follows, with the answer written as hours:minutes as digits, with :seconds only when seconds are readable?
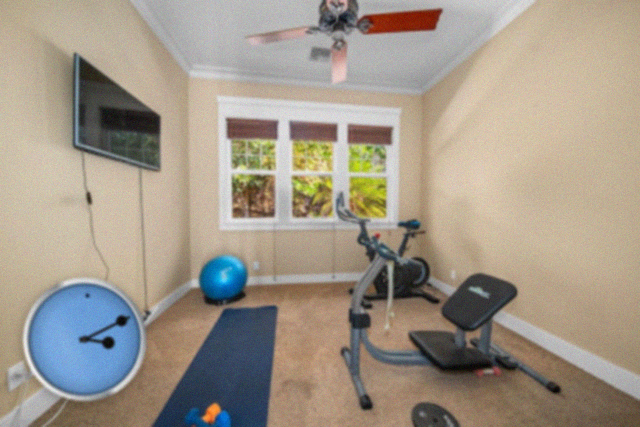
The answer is 3:10
